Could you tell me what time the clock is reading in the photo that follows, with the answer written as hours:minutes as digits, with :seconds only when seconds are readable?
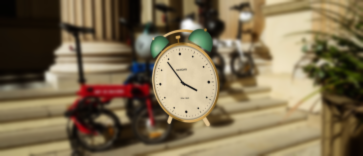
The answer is 3:54
